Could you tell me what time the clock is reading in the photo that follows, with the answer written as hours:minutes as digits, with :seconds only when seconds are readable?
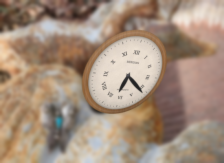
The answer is 6:21
